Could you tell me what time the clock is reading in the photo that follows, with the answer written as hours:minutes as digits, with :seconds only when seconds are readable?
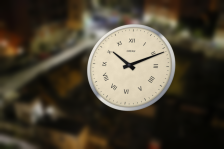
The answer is 10:11
